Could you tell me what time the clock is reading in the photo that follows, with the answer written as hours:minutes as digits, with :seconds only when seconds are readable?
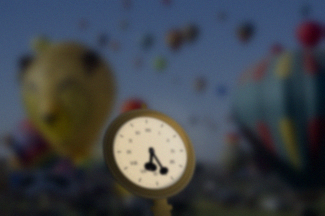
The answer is 6:26
